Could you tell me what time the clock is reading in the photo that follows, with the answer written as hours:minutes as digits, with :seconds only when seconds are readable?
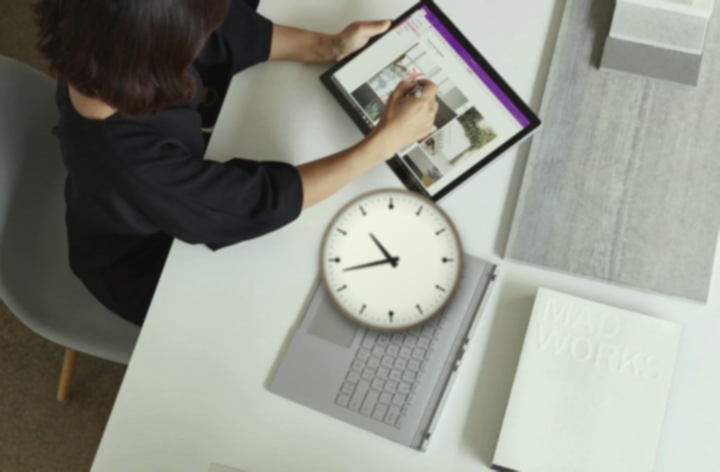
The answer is 10:43
